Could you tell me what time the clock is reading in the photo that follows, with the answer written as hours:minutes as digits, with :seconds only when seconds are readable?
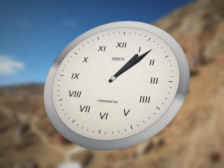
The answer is 1:07
